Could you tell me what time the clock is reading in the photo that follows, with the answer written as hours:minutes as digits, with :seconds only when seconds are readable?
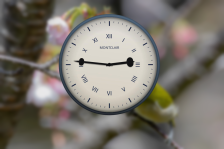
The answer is 2:46
